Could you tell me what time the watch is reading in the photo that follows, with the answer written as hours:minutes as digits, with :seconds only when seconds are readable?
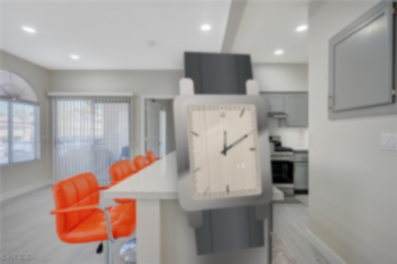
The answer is 12:10
